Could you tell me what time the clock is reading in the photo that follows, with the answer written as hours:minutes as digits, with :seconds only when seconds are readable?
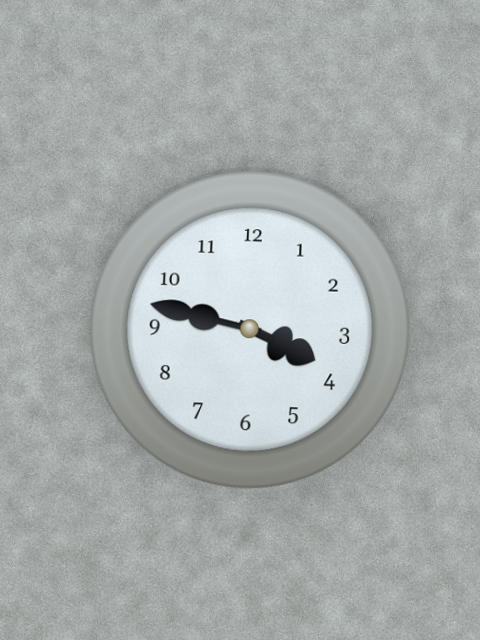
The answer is 3:47
